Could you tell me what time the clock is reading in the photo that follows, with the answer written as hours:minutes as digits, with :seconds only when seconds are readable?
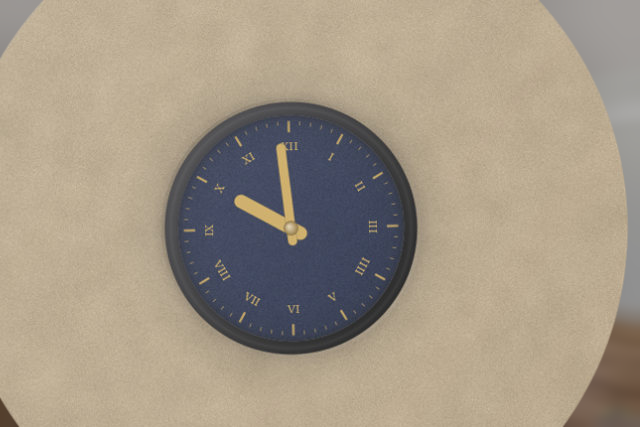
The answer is 9:59
